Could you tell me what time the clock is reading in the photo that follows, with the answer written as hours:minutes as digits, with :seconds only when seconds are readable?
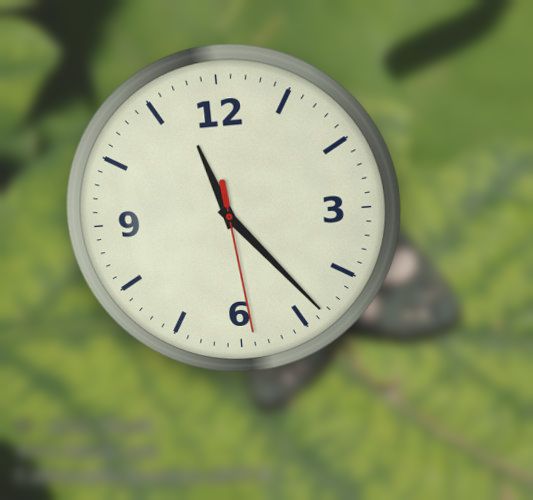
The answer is 11:23:29
